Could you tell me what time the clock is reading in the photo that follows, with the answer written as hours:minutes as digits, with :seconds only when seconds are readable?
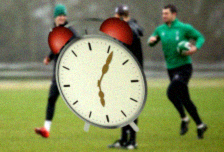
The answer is 6:06
